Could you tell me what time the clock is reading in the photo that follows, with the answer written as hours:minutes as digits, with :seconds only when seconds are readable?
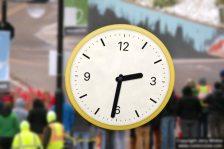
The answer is 2:31
